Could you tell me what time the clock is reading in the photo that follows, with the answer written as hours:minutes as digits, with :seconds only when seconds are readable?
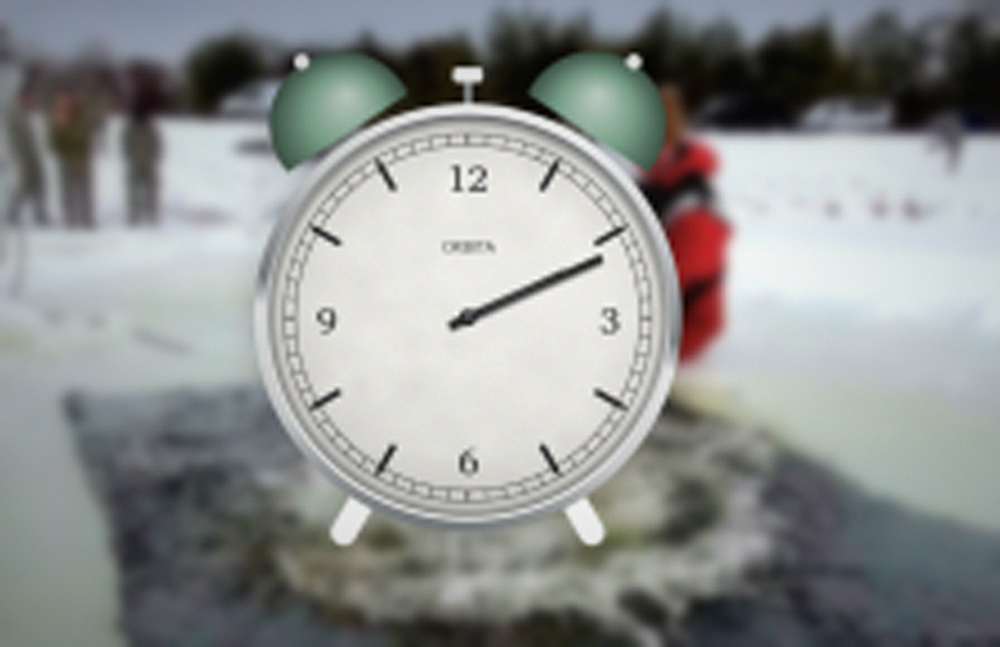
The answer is 2:11
